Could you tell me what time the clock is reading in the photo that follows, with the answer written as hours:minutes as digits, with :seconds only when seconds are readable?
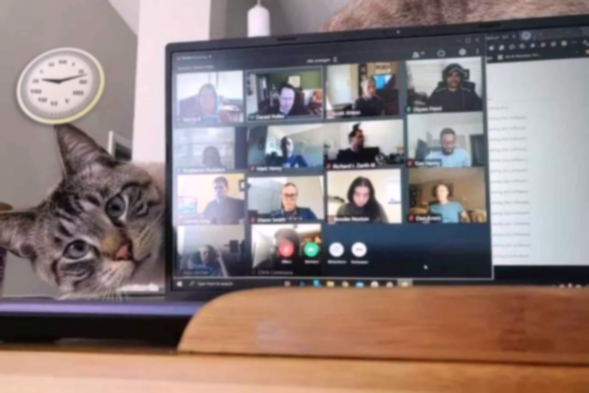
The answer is 9:12
